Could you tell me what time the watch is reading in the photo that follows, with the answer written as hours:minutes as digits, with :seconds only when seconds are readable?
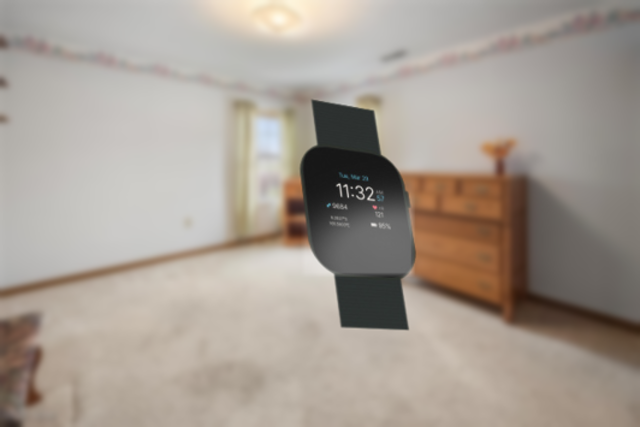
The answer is 11:32
